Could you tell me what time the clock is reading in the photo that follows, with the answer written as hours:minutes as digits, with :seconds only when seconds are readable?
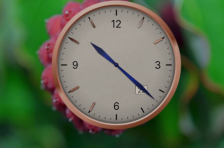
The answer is 10:22
